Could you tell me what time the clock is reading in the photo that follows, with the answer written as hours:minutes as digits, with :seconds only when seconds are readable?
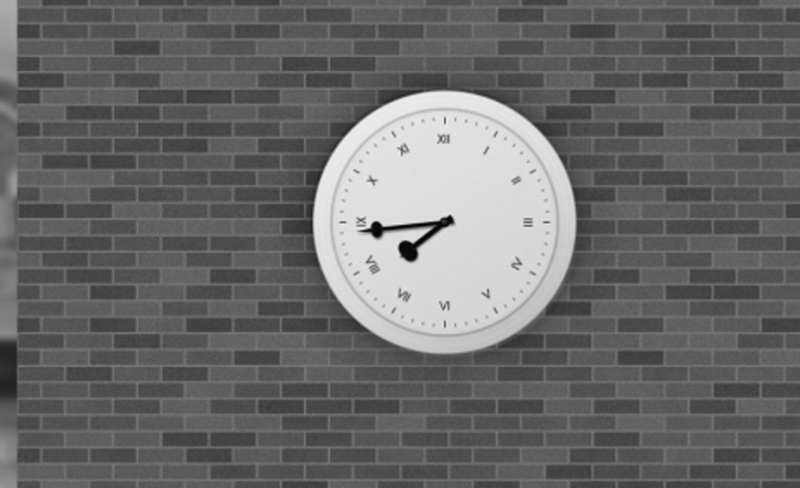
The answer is 7:44
